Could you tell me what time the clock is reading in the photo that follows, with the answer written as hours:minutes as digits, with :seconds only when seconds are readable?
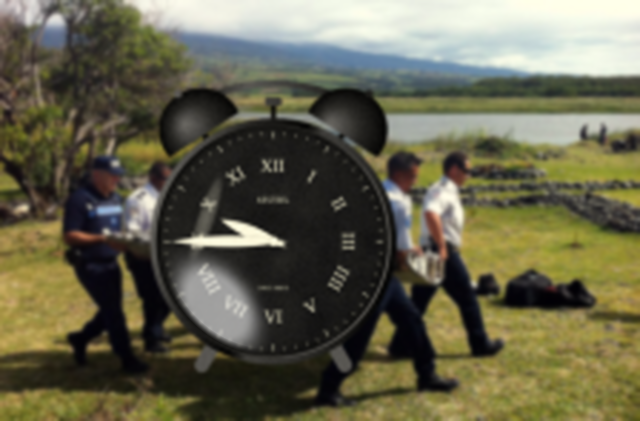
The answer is 9:45
